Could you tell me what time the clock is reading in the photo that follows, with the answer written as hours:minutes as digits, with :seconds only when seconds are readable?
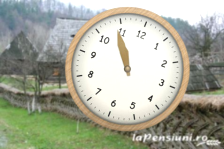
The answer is 10:54
